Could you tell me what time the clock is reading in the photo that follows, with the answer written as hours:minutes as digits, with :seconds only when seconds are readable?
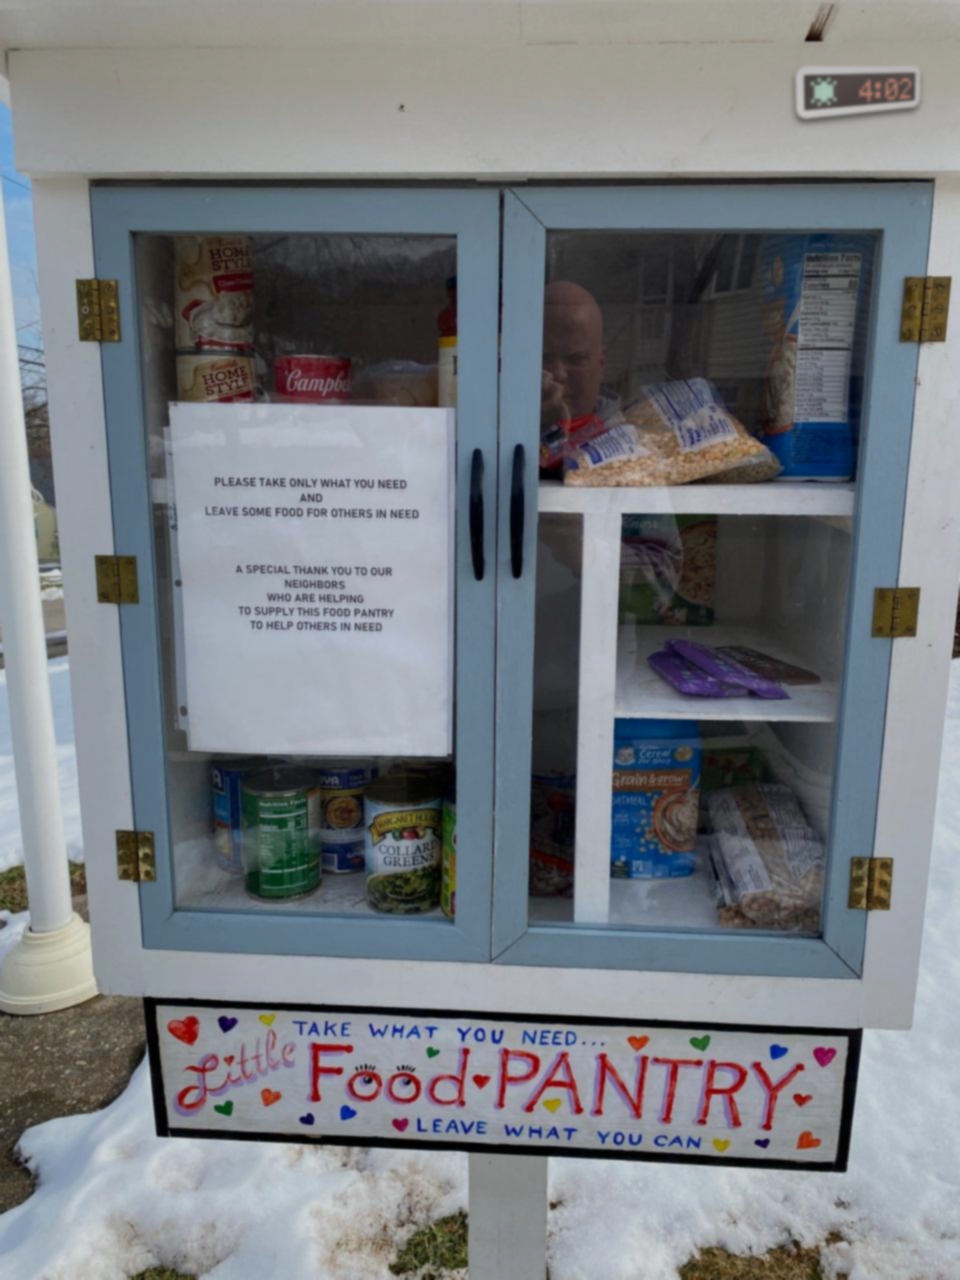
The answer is 4:02
